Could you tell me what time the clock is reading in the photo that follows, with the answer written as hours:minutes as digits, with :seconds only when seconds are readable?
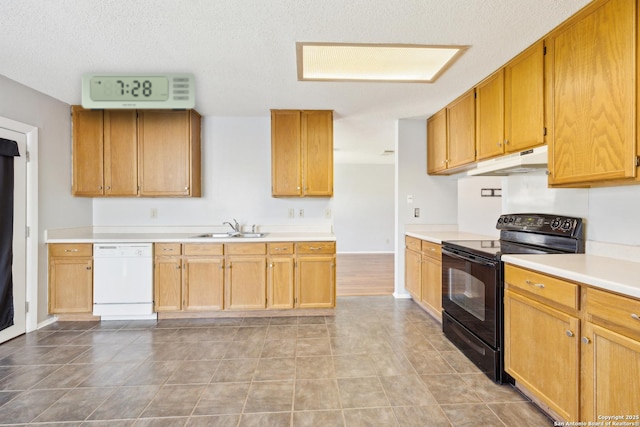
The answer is 7:28
